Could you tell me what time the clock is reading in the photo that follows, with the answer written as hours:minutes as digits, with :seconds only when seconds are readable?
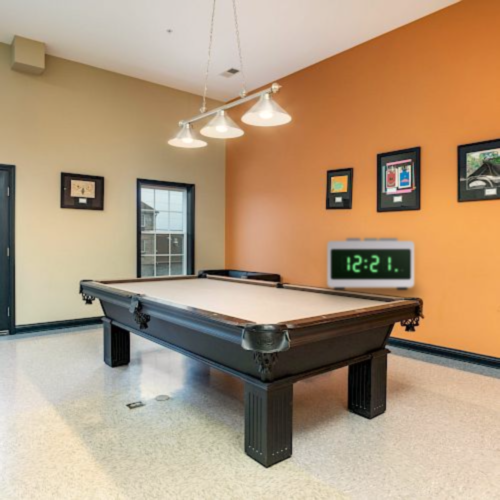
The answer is 12:21
